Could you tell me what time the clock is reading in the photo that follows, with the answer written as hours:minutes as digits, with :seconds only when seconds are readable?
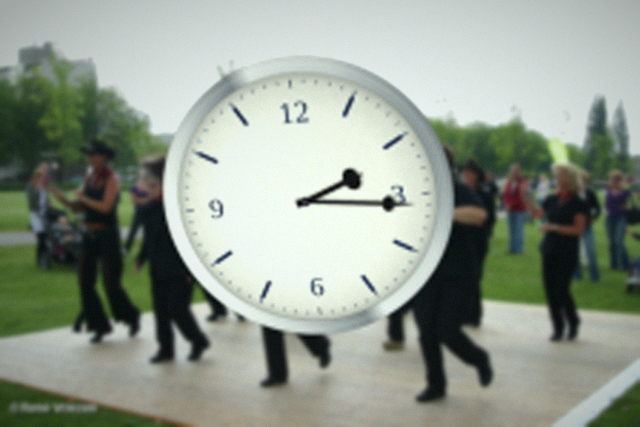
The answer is 2:16
